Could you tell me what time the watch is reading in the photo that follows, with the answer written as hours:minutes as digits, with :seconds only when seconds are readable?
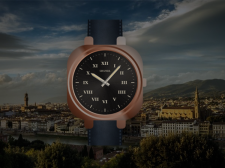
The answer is 10:07
